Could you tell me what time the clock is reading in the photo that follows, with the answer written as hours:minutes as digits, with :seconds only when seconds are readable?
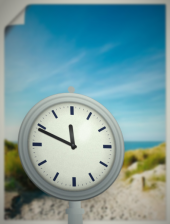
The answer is 11:49
